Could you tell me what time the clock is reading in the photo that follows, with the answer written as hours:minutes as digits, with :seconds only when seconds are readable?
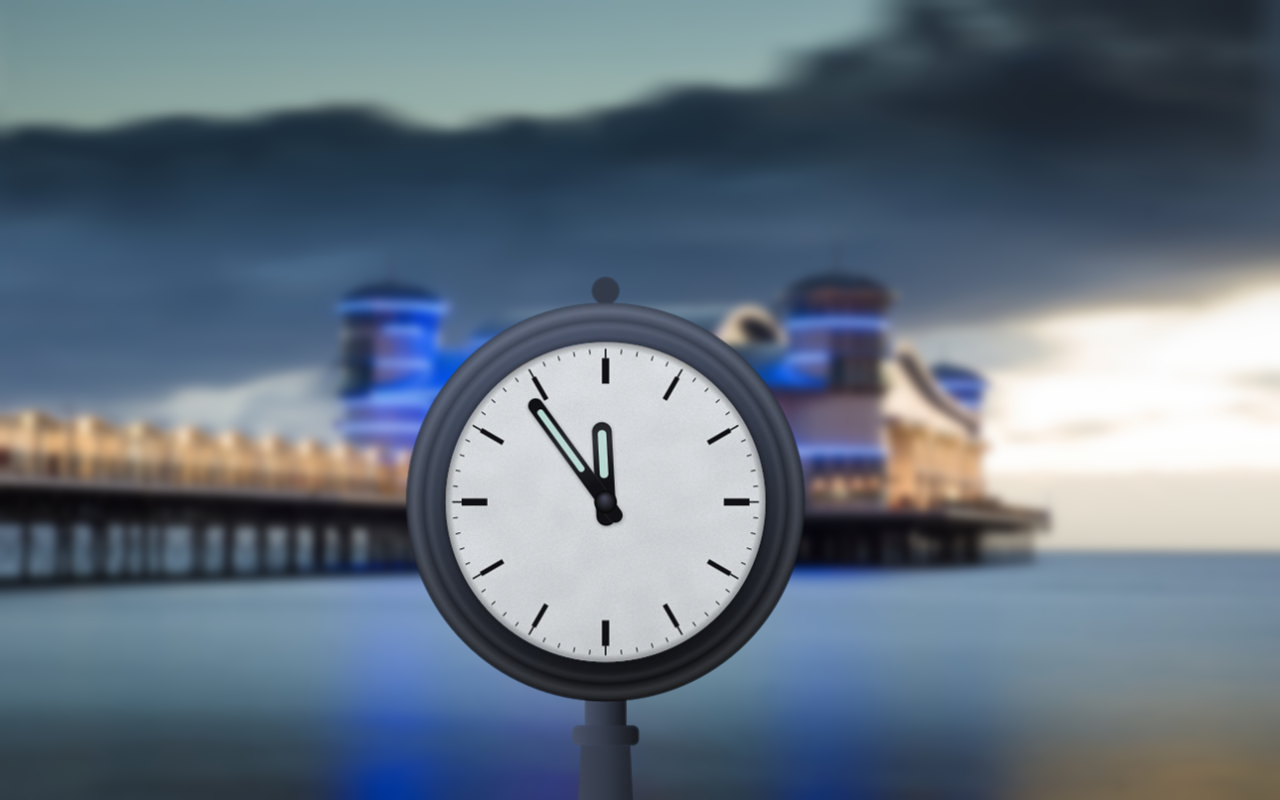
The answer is 11:54
